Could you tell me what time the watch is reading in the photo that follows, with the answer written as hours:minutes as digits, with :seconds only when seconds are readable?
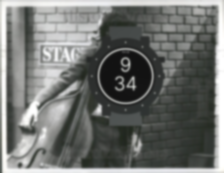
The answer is 9:34
